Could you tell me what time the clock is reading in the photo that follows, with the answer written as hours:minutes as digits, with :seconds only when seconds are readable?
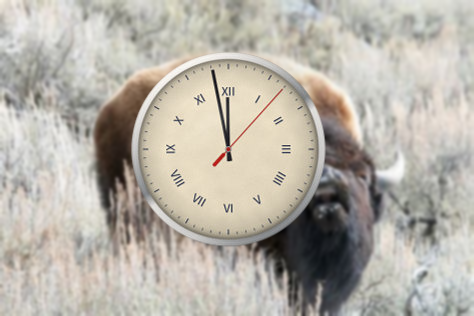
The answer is 11:58:07
